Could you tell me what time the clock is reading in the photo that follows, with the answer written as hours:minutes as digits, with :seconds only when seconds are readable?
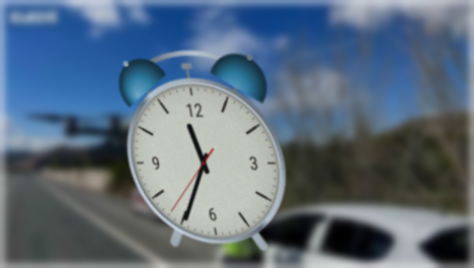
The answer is 11:34:37
